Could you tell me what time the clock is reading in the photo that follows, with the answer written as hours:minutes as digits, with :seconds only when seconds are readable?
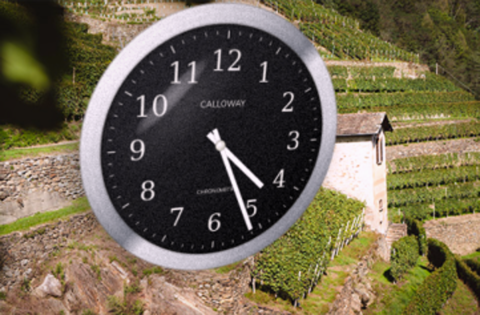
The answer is 4:26
